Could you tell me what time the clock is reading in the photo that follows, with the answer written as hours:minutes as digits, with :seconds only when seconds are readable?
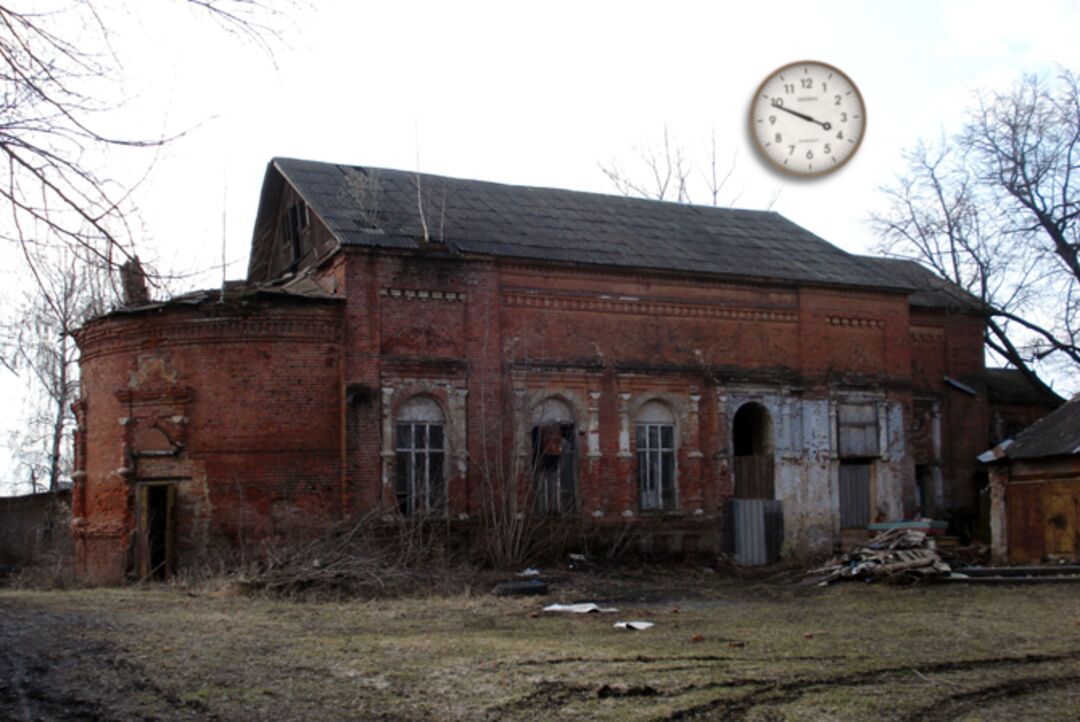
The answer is 3:49
